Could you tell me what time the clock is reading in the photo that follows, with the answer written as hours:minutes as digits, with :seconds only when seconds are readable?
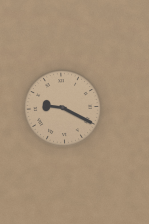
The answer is 9:20
